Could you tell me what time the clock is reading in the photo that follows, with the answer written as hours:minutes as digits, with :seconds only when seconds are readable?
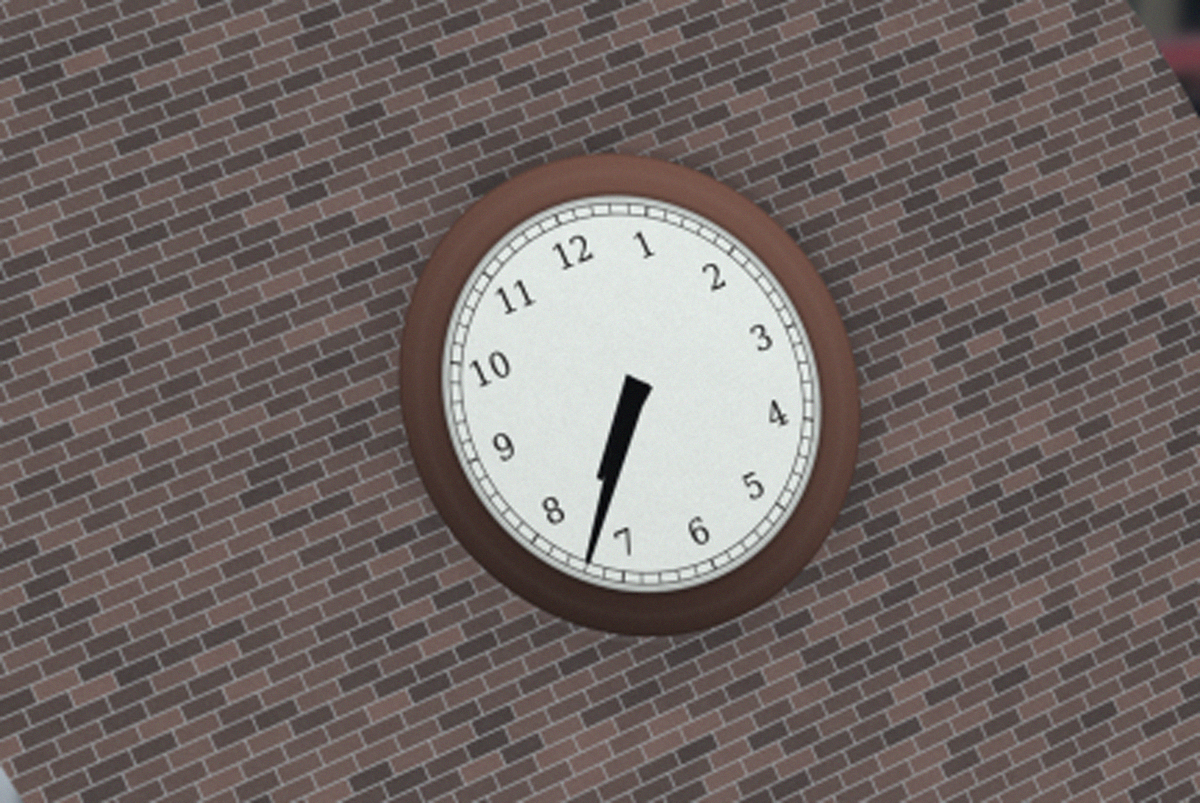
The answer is 7:37
